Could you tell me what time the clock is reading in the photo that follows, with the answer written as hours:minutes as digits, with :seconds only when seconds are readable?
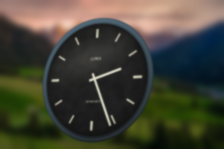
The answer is 2:26
